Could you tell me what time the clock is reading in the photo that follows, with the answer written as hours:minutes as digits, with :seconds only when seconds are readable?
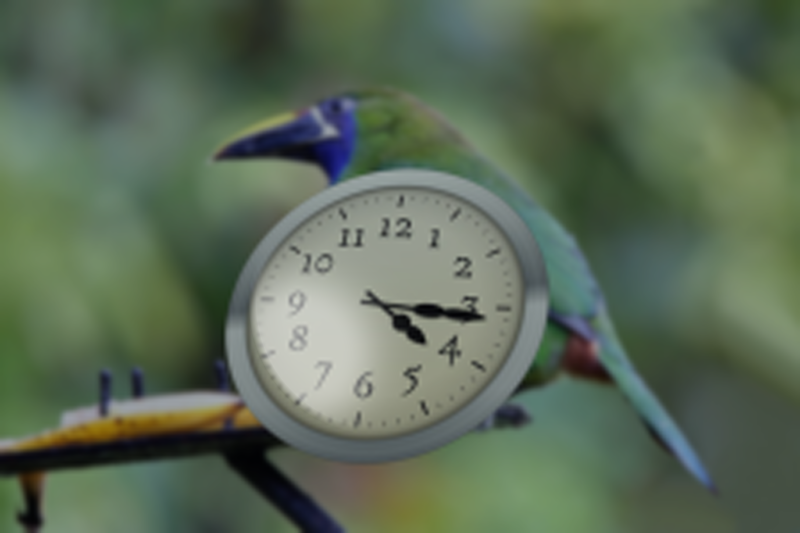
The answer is 4:16
